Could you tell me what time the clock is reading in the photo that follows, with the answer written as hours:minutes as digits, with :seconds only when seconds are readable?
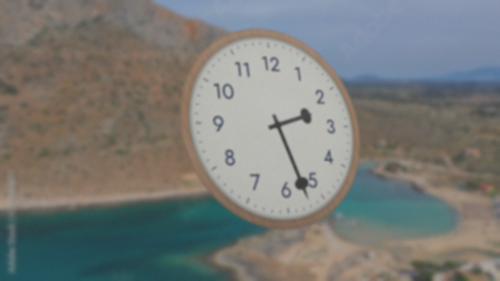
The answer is 2:27
